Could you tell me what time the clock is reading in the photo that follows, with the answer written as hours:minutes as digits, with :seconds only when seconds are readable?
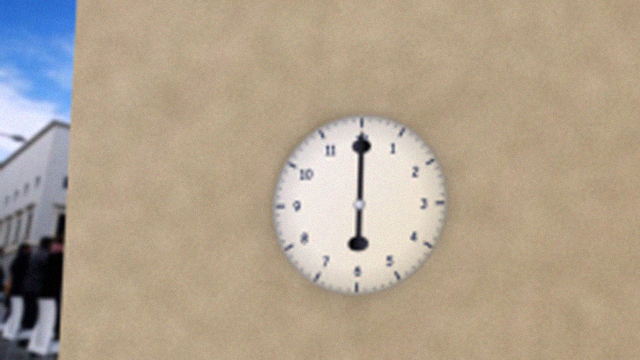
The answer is 6:00
